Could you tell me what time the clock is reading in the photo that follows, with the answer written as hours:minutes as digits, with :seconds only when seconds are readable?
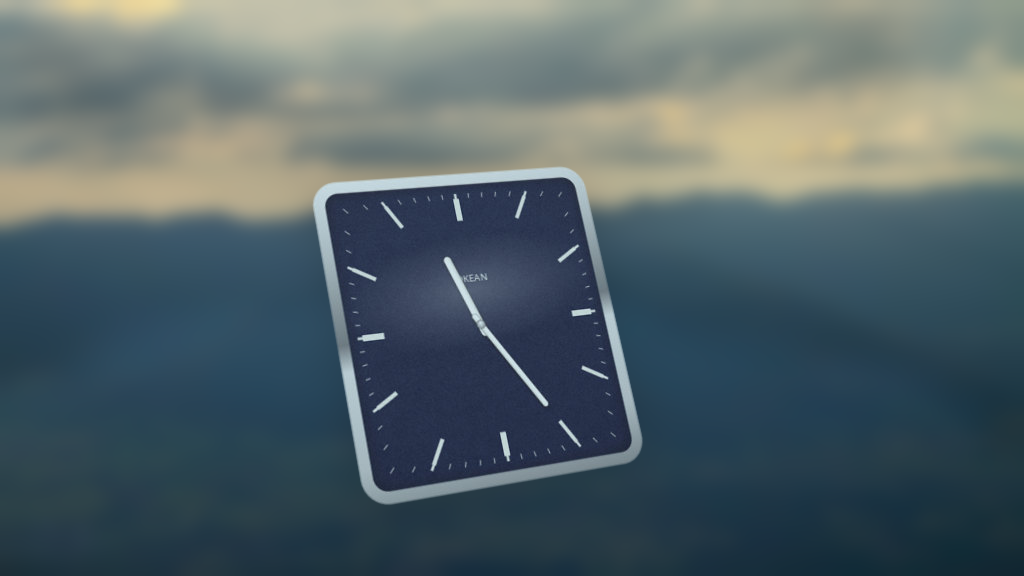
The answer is 11:25
